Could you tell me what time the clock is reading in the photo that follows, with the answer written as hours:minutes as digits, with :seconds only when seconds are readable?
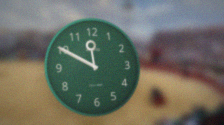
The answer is 11:50
